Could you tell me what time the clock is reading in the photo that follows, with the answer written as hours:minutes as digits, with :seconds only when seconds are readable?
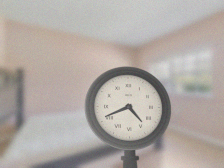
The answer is 4:41
